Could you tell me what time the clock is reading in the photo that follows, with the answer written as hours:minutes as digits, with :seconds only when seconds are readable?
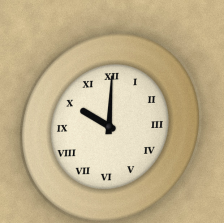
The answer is 10:00
